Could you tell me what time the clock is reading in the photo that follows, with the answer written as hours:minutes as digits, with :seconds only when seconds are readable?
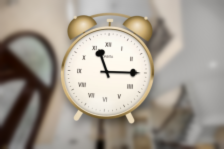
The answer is 11:15
